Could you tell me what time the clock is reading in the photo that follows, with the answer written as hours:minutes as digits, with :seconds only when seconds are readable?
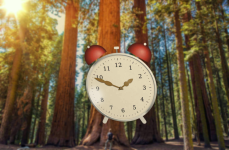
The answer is 1:49
